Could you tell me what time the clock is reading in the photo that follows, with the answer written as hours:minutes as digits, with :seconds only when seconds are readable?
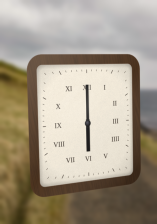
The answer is 6:00
